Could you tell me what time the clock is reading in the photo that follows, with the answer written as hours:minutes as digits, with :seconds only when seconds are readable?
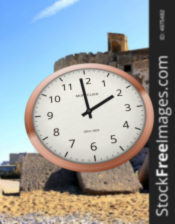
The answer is 1:59
